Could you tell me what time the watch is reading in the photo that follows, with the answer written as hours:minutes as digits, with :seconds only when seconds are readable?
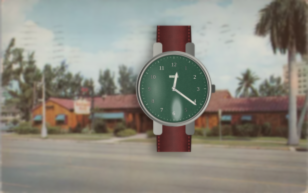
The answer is 12:21
